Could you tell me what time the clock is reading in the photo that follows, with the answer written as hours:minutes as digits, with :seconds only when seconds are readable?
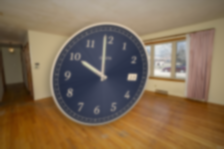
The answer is 9:59
